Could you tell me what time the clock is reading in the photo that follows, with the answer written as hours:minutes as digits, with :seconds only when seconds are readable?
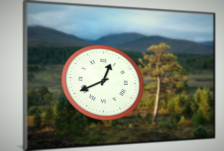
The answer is 12:40
